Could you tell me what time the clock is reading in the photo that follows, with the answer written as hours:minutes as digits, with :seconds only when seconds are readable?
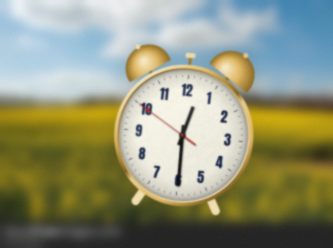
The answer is 12:29:50
